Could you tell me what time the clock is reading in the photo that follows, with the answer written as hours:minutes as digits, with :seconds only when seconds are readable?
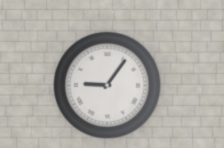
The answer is 9:06
